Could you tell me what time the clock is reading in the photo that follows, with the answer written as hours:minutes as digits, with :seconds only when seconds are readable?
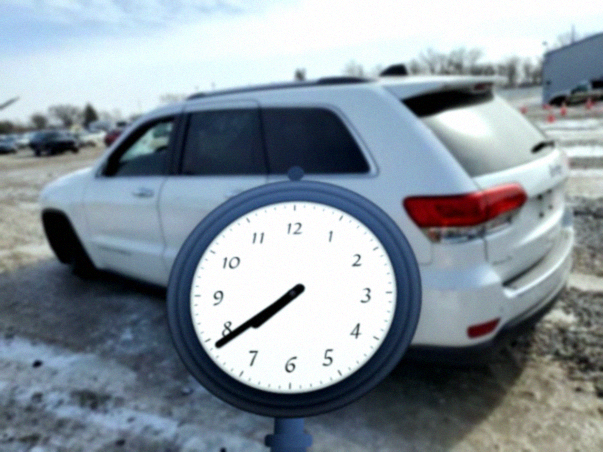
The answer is 7:39
